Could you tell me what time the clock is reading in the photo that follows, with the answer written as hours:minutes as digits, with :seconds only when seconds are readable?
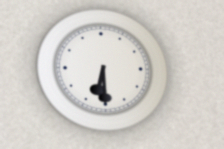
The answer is 6:30
